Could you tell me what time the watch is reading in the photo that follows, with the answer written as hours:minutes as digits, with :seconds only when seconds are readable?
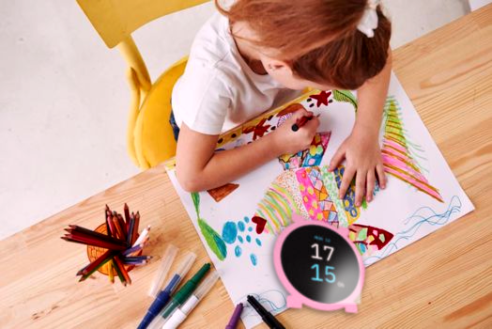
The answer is 17:15
